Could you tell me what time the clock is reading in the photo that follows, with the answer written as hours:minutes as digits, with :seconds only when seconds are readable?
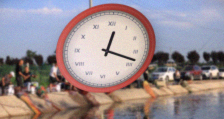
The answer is 12:18
